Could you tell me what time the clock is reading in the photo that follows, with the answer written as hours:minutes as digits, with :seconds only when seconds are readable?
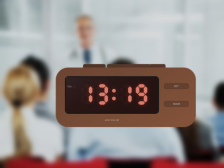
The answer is 13:19
